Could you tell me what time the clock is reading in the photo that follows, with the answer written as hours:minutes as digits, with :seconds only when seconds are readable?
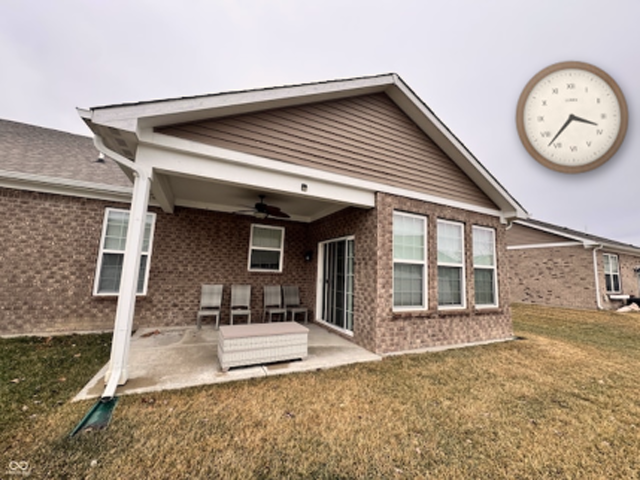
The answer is 3:37
